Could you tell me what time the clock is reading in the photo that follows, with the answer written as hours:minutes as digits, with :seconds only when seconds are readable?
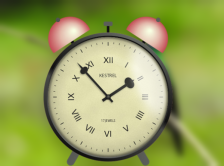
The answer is 1:53
